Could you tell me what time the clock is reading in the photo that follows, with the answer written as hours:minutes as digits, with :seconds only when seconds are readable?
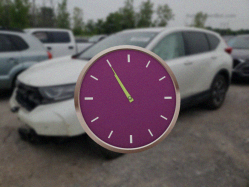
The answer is 10:55
